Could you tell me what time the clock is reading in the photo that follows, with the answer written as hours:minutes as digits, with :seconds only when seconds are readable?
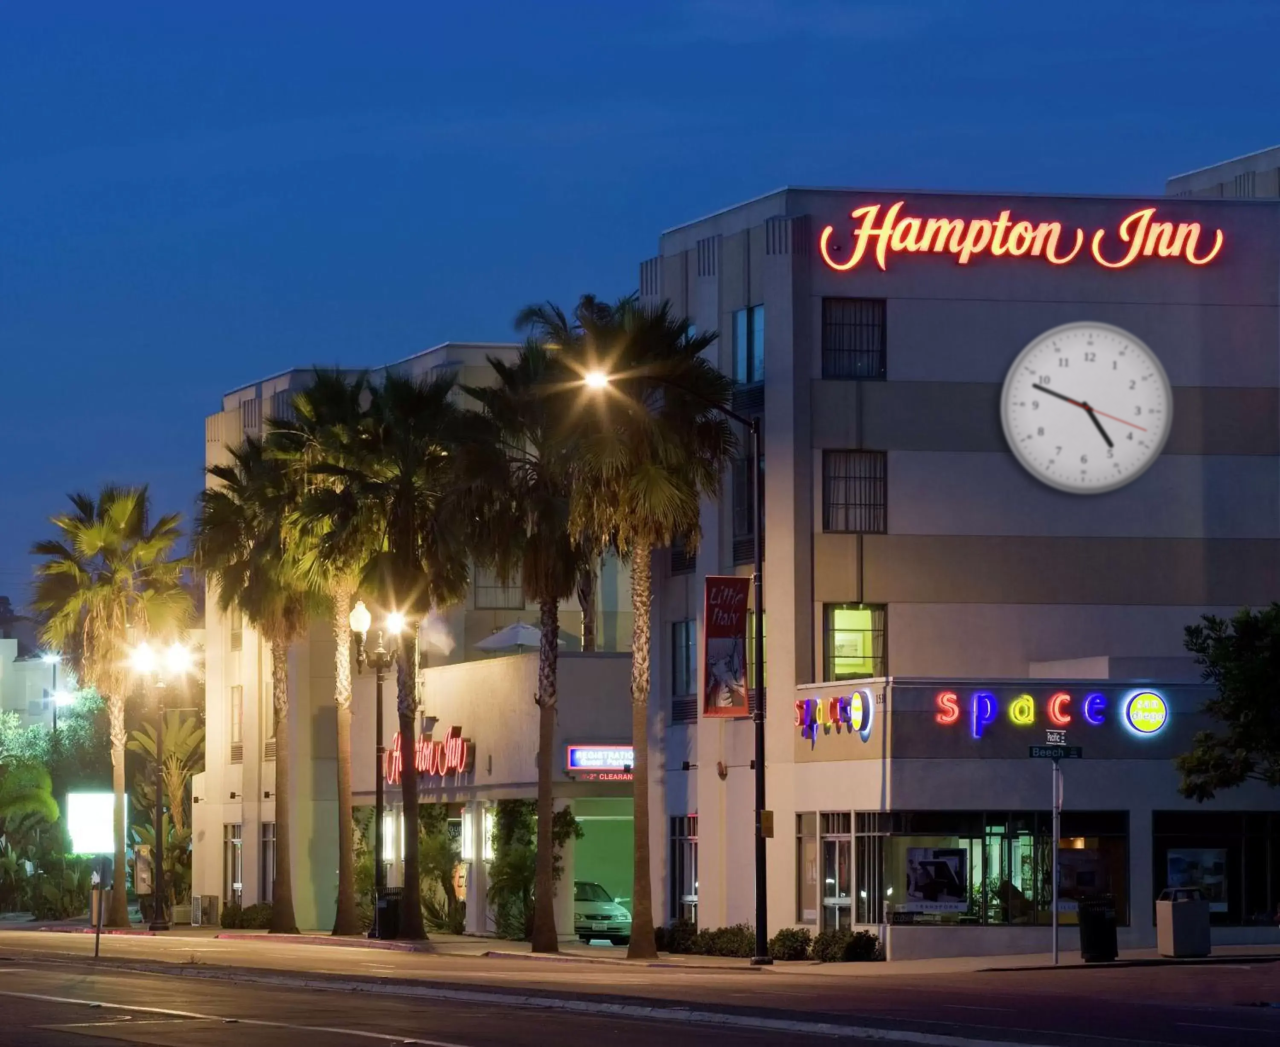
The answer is 4:48:18
